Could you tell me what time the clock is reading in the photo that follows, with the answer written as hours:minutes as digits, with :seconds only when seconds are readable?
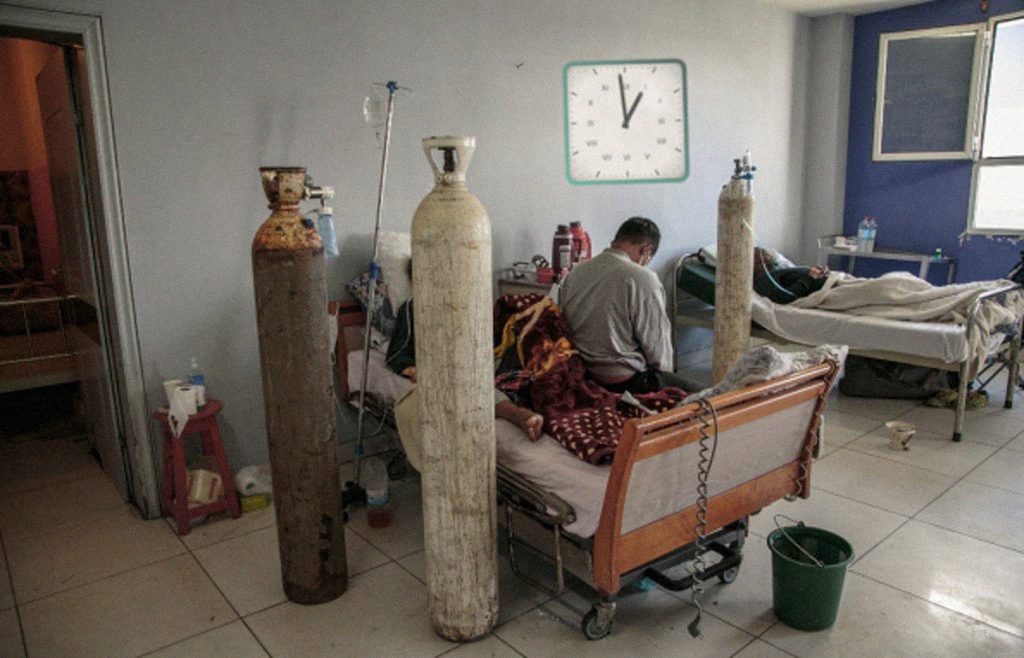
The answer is 12:59
